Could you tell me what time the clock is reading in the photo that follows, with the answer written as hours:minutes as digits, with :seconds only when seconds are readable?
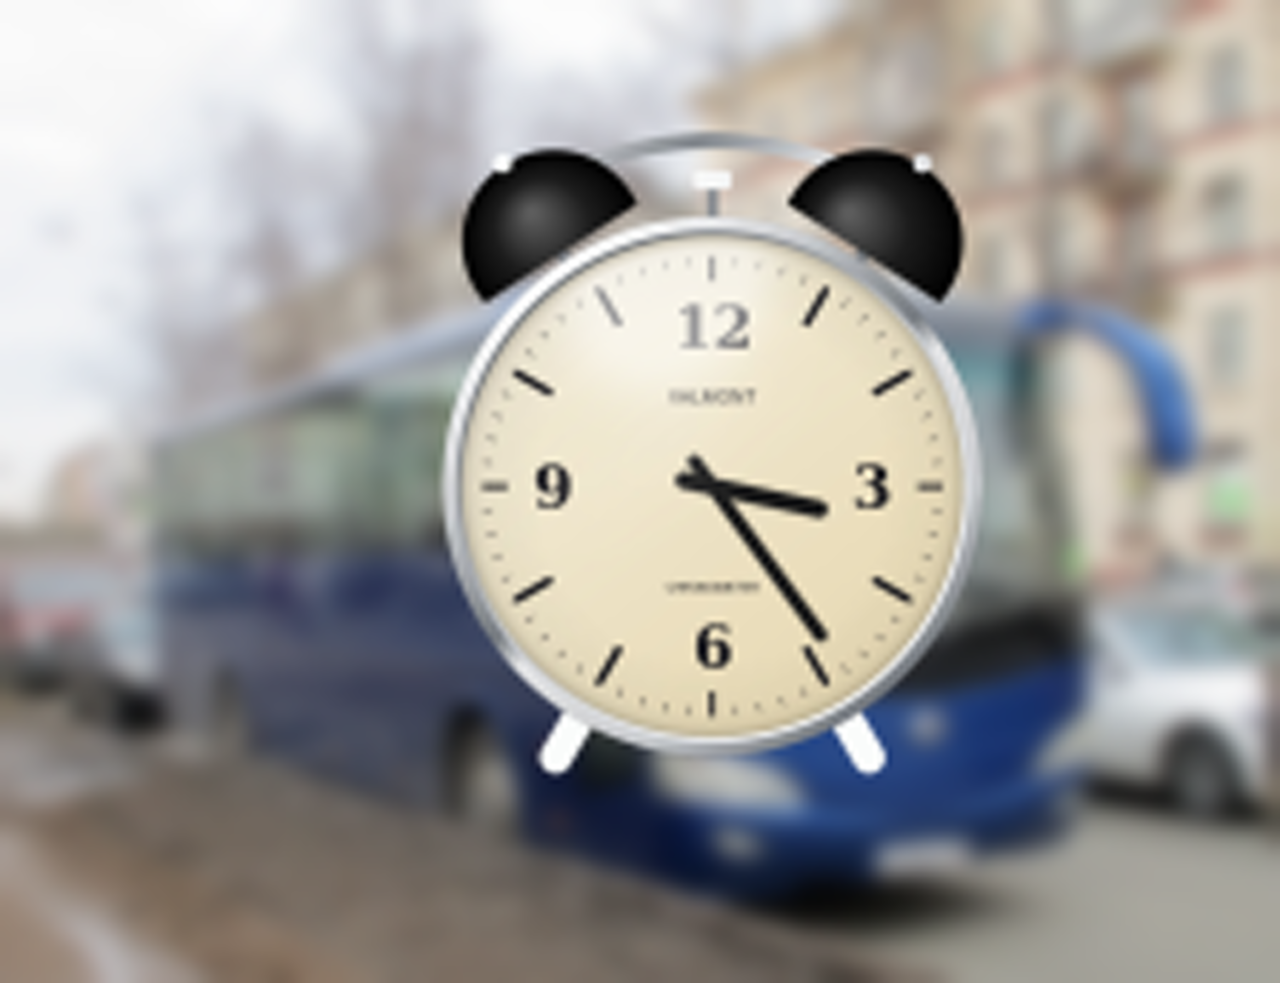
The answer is 3:24
